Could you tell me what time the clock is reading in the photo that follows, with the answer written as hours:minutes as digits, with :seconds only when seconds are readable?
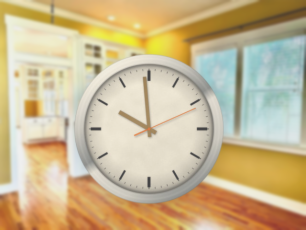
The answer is 9:59:11
